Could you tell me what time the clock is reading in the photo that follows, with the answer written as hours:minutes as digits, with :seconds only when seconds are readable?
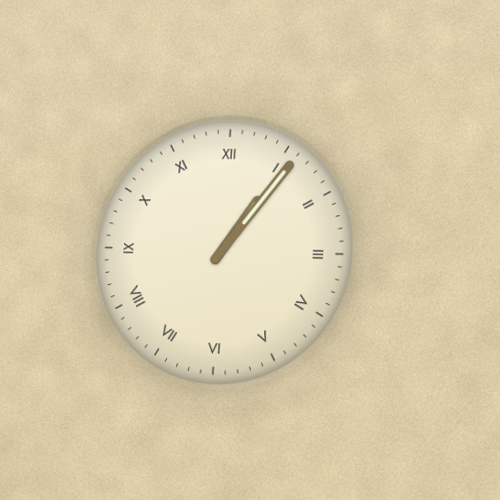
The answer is 1:06
